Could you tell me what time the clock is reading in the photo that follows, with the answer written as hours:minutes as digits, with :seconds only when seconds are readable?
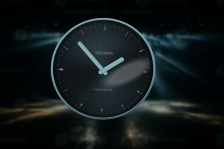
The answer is 1:53
